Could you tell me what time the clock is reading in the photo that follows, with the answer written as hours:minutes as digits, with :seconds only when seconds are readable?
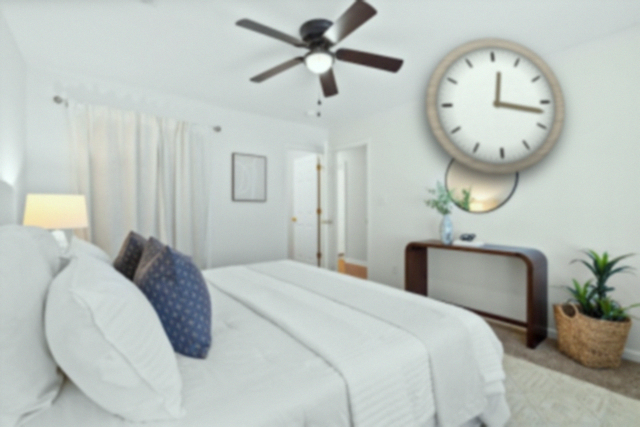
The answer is 12:17
